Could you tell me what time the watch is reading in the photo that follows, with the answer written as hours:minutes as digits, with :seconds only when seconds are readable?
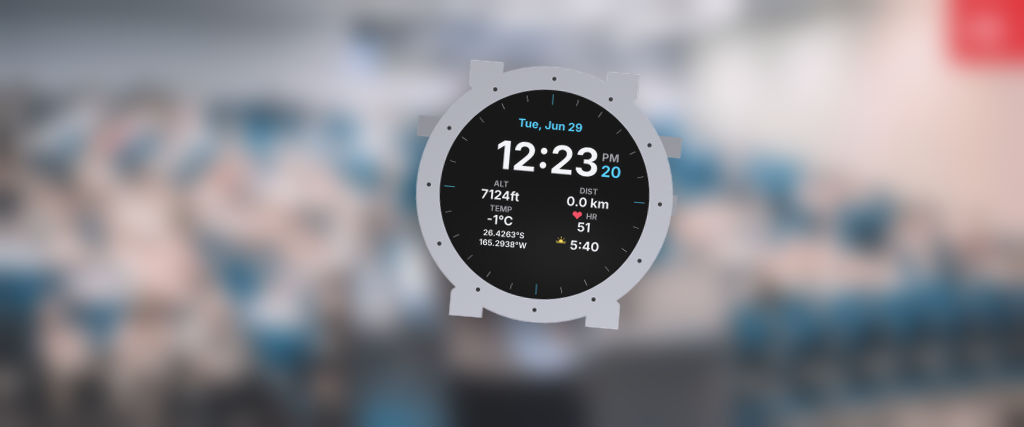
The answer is 12:23:20
